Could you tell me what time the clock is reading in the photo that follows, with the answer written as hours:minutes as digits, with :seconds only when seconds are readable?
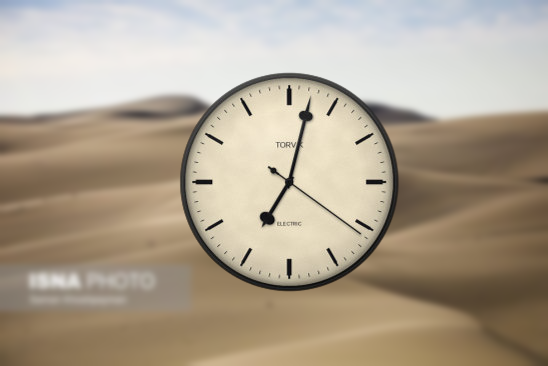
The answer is 7:02:21
